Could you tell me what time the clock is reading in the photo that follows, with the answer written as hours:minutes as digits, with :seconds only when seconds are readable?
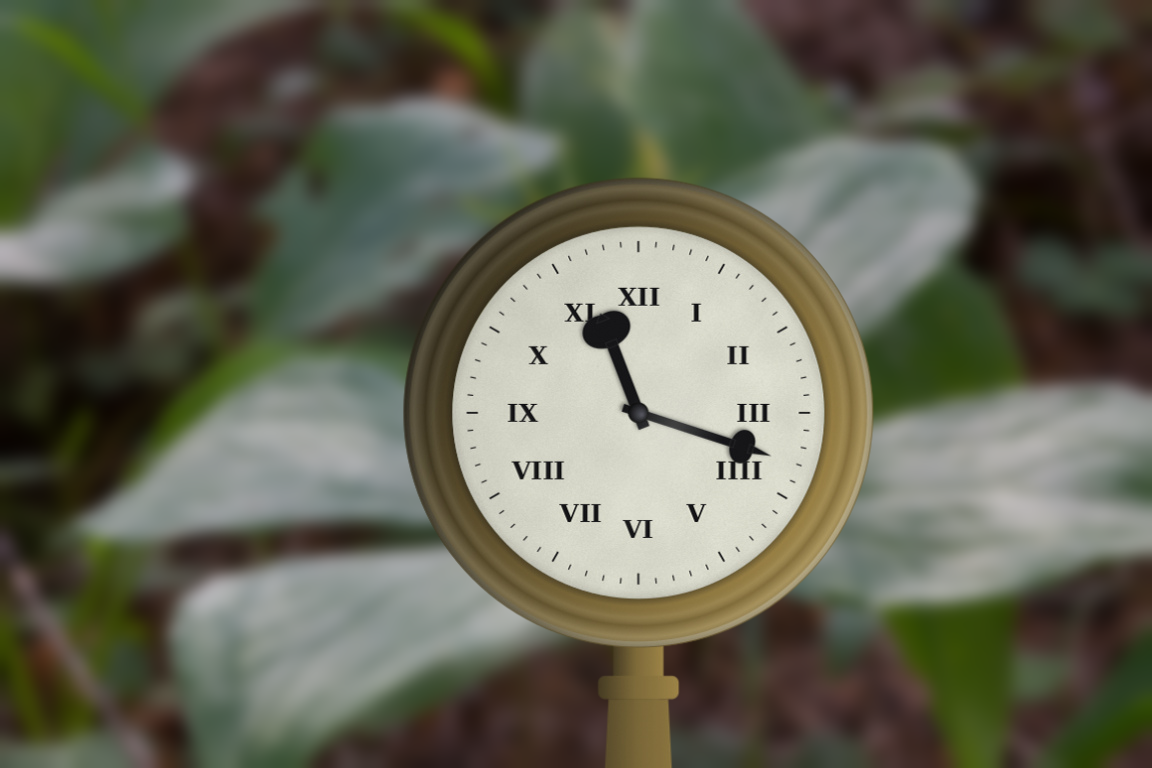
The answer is 11:18
